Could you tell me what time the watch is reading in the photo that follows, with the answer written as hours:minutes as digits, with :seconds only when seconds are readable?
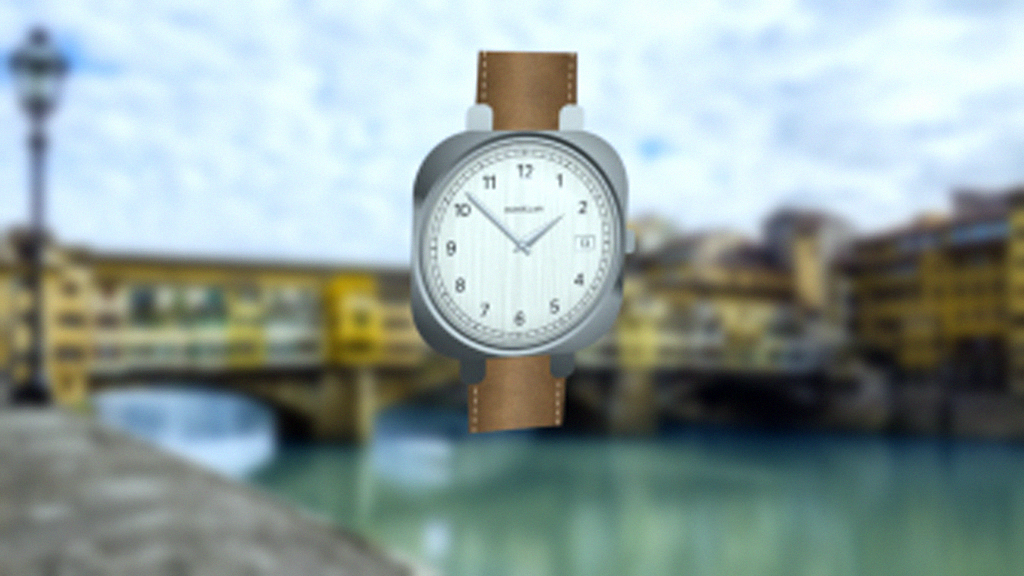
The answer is 1:52
